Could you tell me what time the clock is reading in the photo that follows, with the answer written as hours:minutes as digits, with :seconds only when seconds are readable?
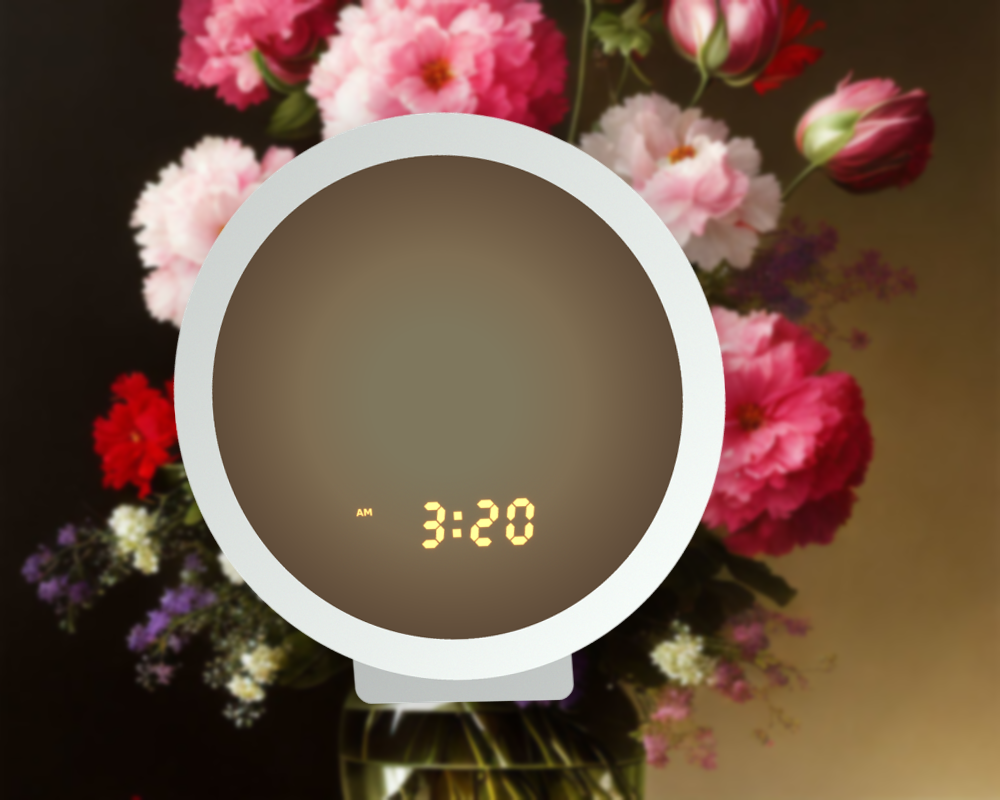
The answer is 3:20
